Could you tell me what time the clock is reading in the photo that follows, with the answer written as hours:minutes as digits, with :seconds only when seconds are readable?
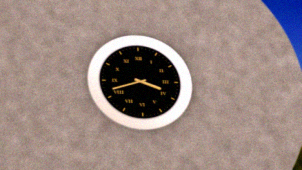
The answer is 3:42
